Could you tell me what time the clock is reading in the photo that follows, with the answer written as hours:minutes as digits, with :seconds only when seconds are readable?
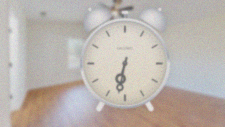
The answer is 6:32
